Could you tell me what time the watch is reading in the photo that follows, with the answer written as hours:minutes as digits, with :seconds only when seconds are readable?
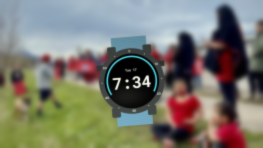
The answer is 7:34
